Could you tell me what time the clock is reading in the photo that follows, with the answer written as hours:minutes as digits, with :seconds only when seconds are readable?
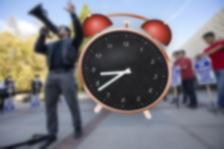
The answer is 8:38
